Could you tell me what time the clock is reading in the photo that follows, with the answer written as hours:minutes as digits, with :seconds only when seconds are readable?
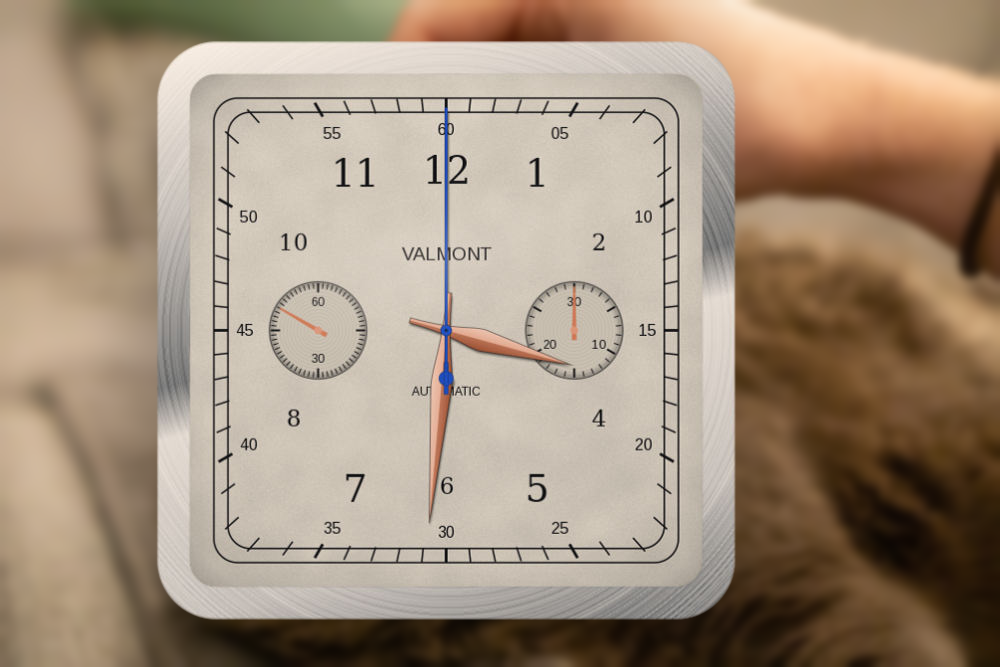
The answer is 3:30:50
